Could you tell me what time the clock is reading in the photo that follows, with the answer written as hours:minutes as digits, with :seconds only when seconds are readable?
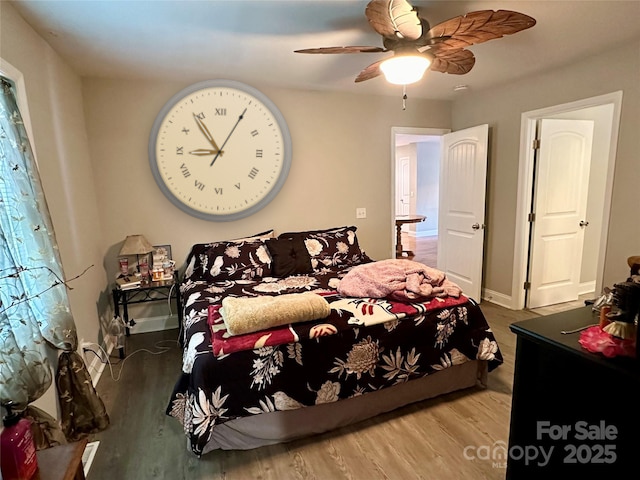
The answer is 8:54:05
